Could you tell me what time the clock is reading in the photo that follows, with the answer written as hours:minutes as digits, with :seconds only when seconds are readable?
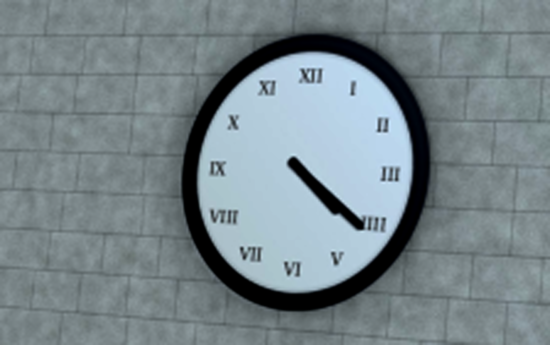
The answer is 4:21
